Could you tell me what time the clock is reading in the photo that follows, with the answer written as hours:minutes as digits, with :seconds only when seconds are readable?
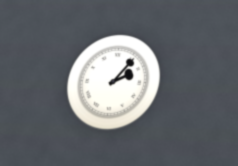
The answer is 2:06
